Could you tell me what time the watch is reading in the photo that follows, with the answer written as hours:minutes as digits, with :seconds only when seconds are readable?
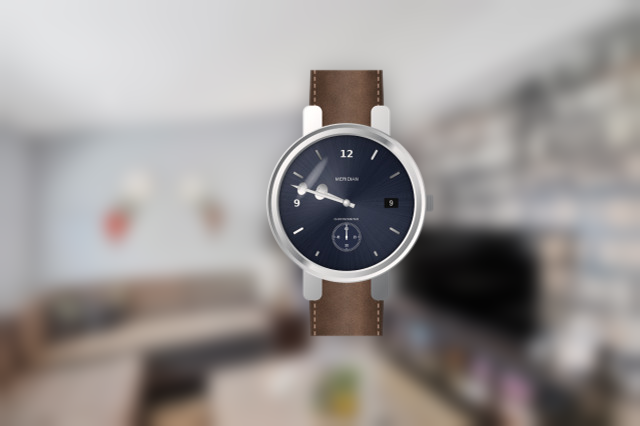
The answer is 9:48
